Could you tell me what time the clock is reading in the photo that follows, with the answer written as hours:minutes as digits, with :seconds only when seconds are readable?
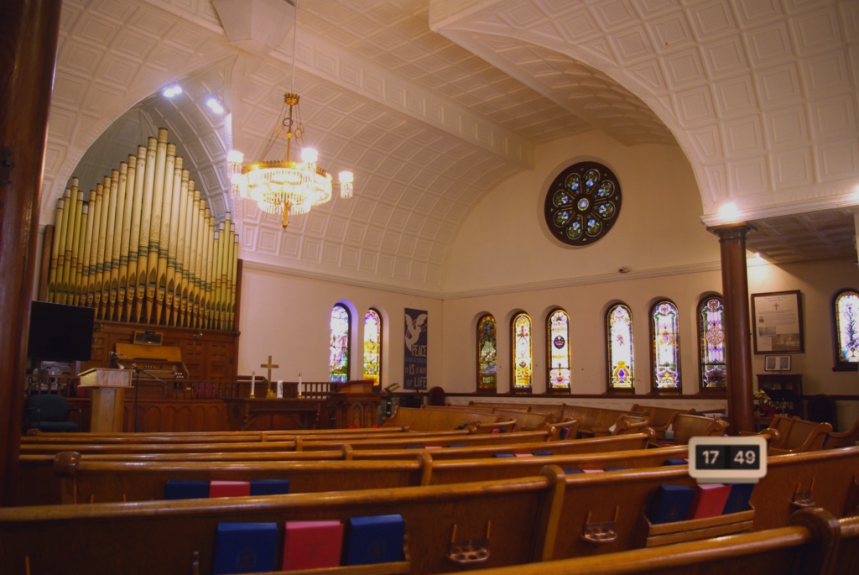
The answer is 17:49
